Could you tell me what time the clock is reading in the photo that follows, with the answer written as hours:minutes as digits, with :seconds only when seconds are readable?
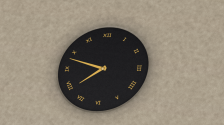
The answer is 7:48
